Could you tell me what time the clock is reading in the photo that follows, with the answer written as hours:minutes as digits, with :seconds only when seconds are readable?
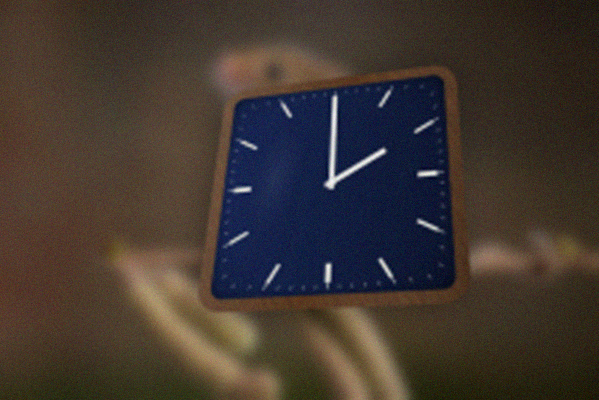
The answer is 2:00
